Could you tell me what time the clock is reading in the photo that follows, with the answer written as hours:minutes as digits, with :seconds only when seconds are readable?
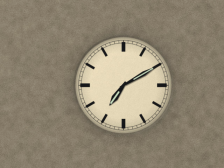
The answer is 7:10
